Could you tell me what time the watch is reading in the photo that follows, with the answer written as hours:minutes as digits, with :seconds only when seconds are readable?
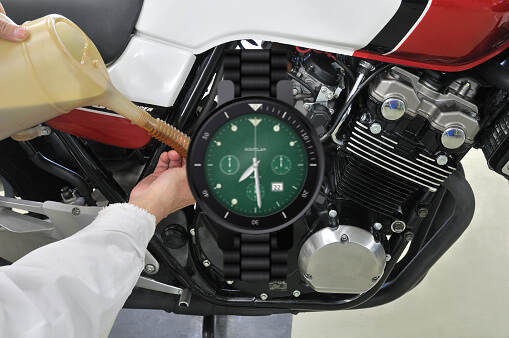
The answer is 7:29
